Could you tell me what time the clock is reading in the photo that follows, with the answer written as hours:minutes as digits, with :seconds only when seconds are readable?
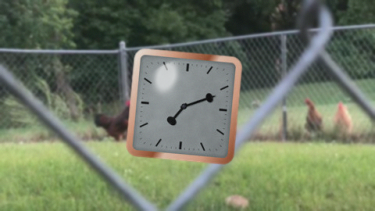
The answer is 7:11
